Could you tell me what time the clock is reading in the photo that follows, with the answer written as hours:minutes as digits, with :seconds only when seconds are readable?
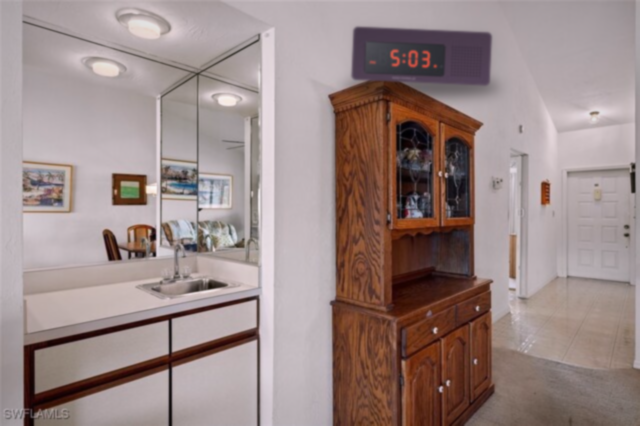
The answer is 5:03
